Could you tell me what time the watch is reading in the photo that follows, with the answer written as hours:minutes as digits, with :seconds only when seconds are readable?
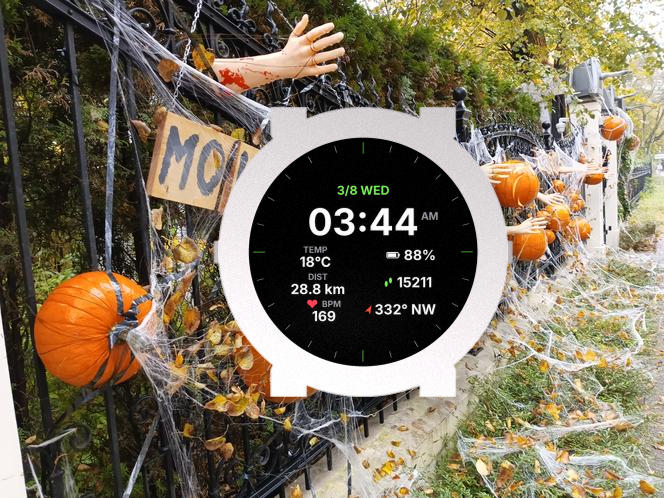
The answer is 3:44
